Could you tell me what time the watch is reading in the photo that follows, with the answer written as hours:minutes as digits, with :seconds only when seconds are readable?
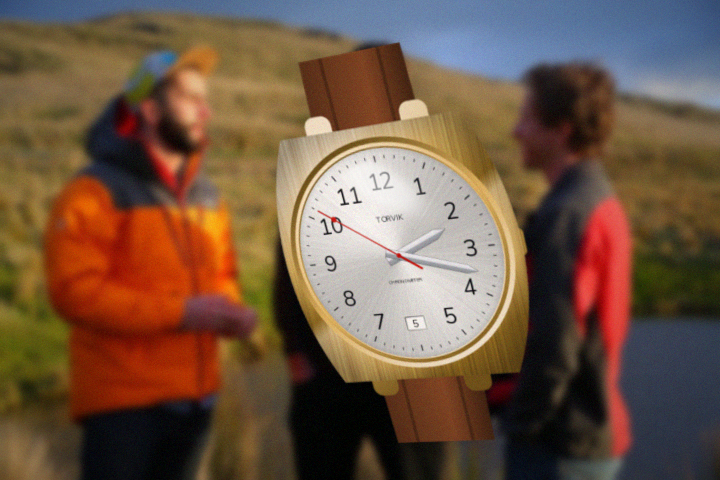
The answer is 2:17:51
